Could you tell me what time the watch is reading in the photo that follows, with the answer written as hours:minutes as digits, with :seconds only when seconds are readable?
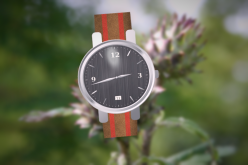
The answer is 2:43
